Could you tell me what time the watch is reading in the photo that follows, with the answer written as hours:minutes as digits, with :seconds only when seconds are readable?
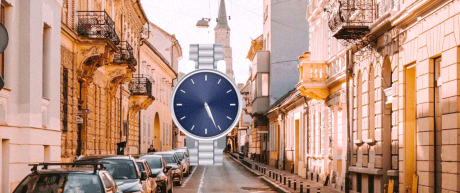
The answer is 5:26
